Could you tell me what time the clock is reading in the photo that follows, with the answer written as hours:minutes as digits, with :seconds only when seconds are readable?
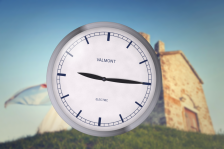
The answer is 9:15
